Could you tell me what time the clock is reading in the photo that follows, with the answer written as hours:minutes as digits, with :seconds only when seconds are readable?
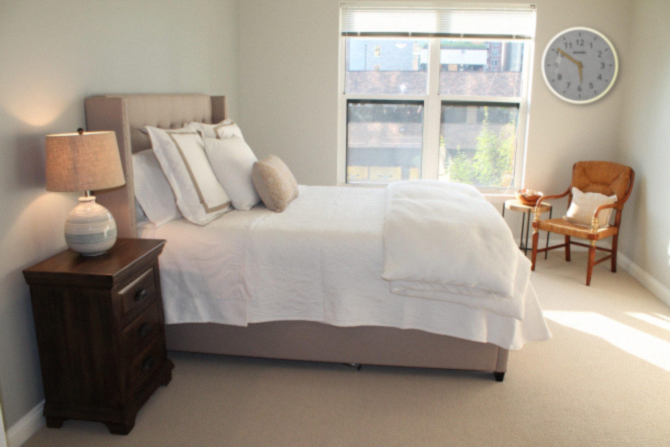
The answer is 5:51
